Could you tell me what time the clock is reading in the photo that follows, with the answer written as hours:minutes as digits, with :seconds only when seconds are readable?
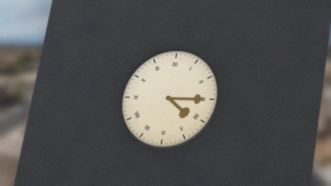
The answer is 4:15
